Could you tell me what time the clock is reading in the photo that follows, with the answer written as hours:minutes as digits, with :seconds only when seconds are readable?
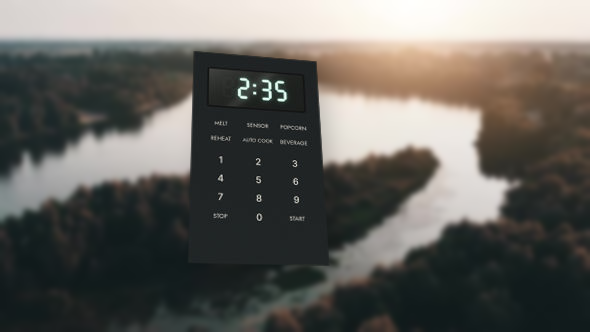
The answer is 2:35
